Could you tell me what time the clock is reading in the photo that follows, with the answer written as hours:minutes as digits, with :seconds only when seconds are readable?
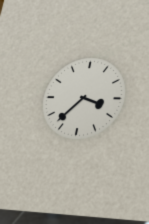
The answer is 3:37
